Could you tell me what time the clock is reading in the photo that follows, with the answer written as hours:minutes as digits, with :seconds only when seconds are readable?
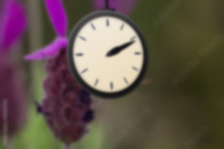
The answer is 2:11
